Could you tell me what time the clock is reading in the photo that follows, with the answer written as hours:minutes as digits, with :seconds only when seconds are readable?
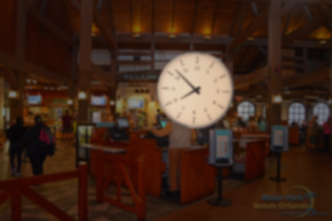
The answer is 7:52
